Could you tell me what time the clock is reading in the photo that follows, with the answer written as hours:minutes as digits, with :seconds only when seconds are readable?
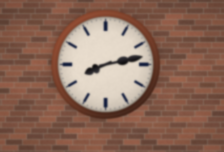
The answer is 8:13
